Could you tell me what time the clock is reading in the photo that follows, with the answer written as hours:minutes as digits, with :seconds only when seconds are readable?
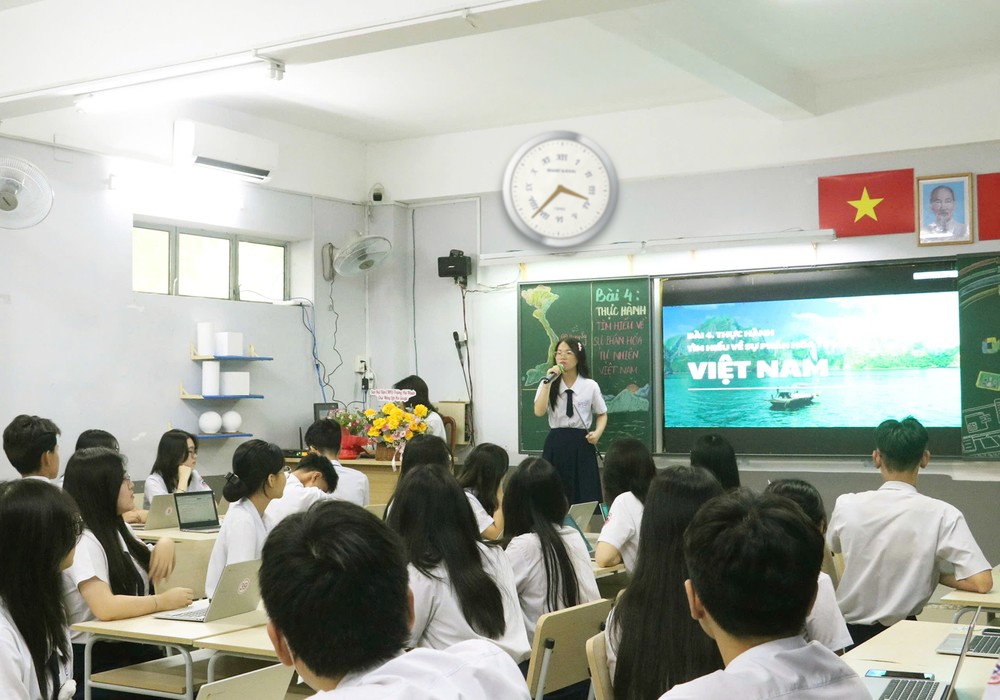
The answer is 3:37
